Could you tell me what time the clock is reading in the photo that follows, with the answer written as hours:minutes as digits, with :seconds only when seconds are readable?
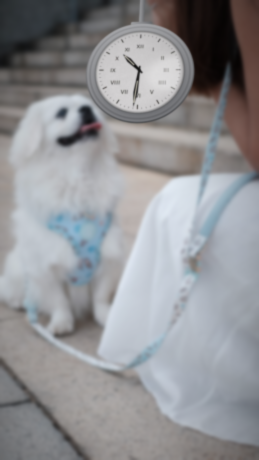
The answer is 10:31
